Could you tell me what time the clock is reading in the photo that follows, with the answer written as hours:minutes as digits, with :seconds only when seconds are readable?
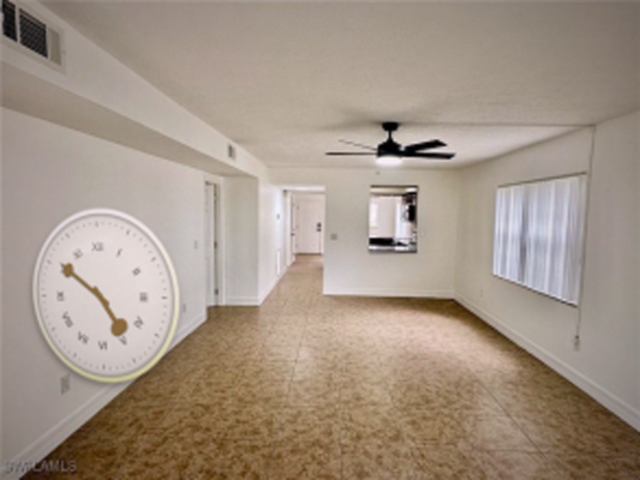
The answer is 4:51
